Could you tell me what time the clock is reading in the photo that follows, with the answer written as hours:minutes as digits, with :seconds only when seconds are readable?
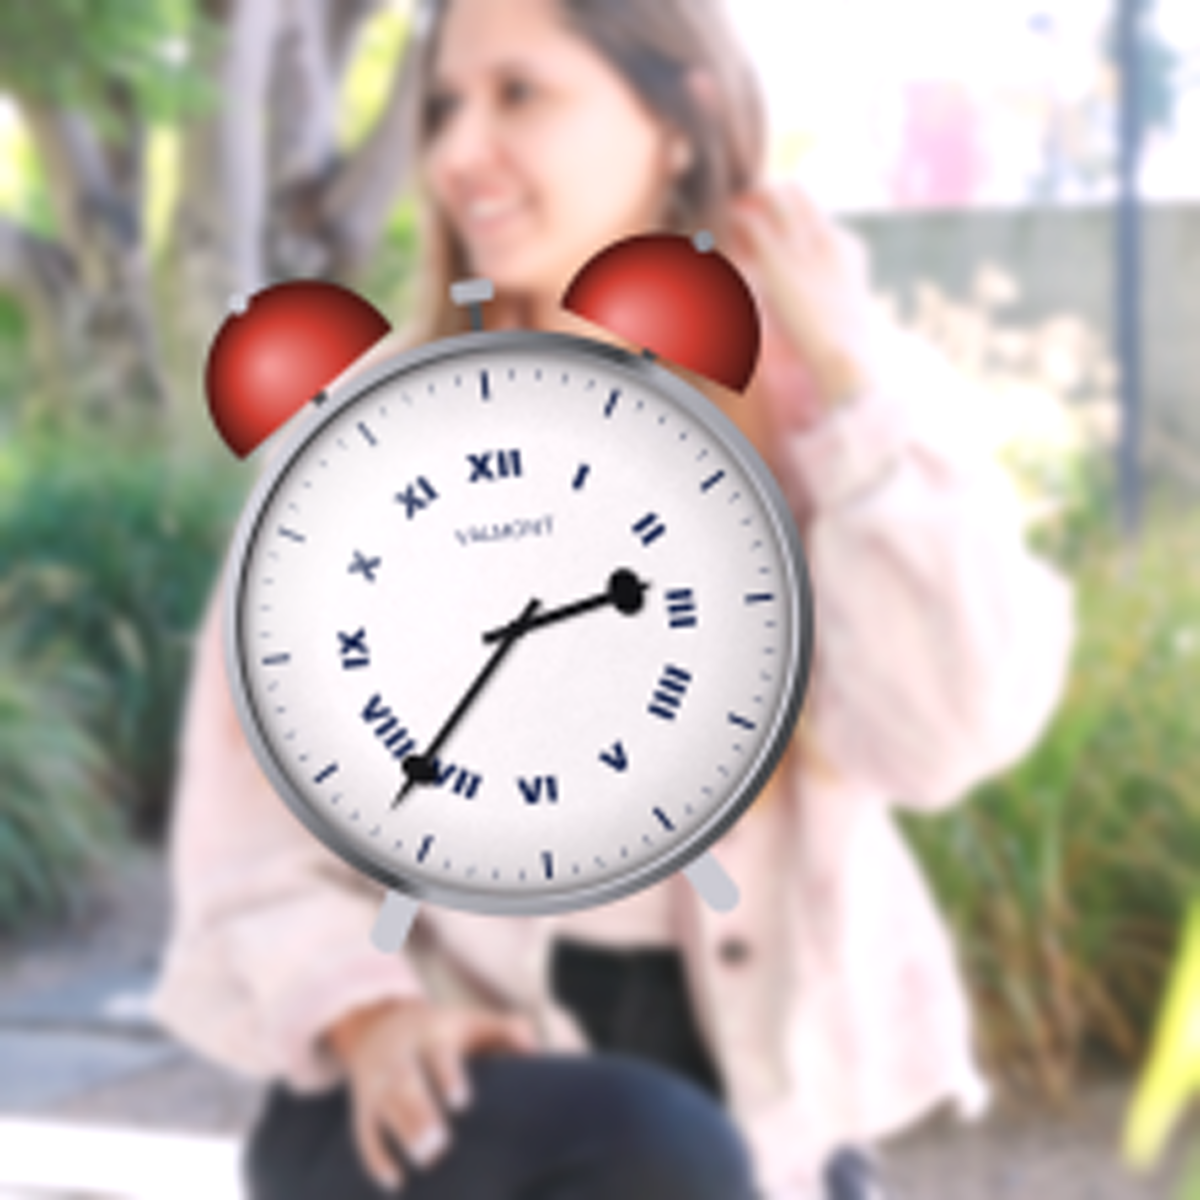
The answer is 2:37
